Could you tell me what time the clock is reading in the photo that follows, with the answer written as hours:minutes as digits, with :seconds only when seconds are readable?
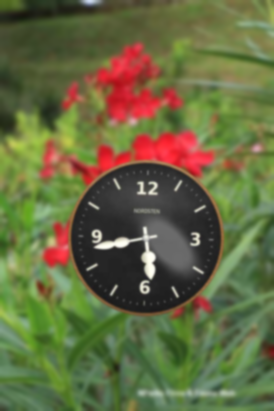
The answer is 5:43
